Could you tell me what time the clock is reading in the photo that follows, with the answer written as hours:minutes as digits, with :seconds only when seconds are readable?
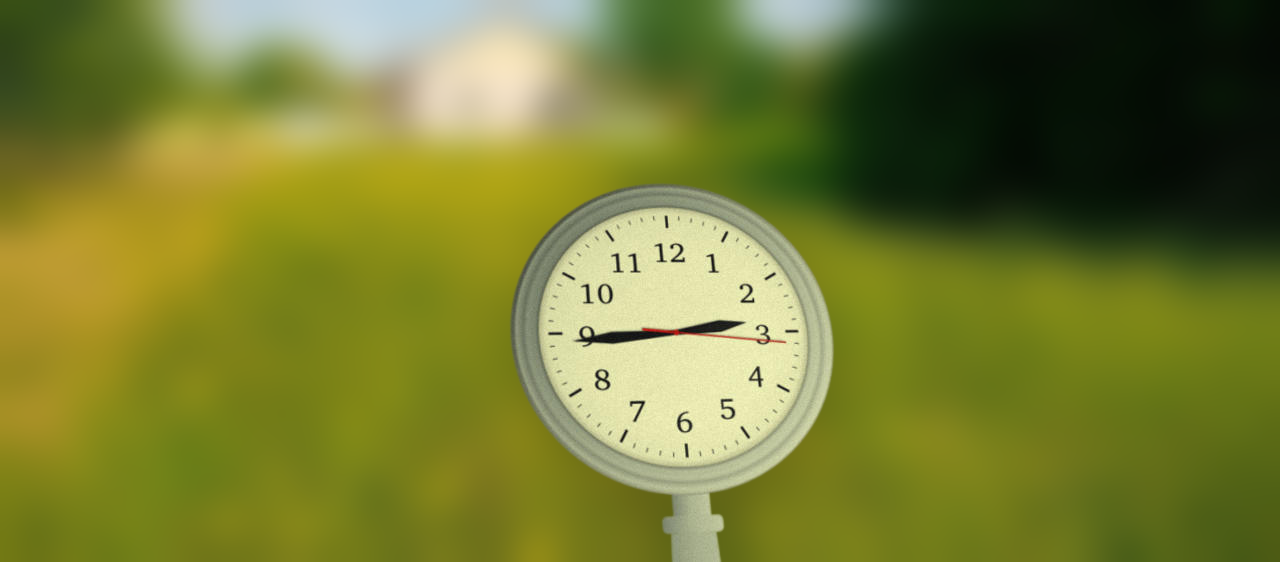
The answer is 2:44:16
